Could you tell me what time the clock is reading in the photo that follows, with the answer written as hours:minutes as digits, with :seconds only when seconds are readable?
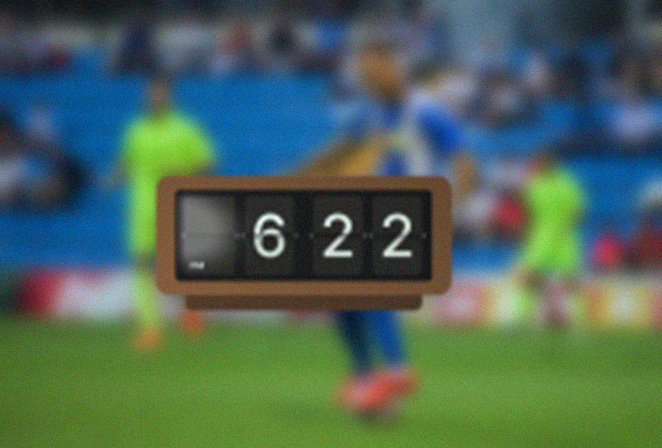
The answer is 6:22
